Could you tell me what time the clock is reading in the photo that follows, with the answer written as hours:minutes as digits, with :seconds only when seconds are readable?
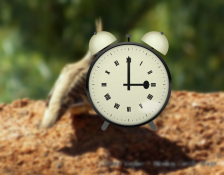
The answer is 3:00
